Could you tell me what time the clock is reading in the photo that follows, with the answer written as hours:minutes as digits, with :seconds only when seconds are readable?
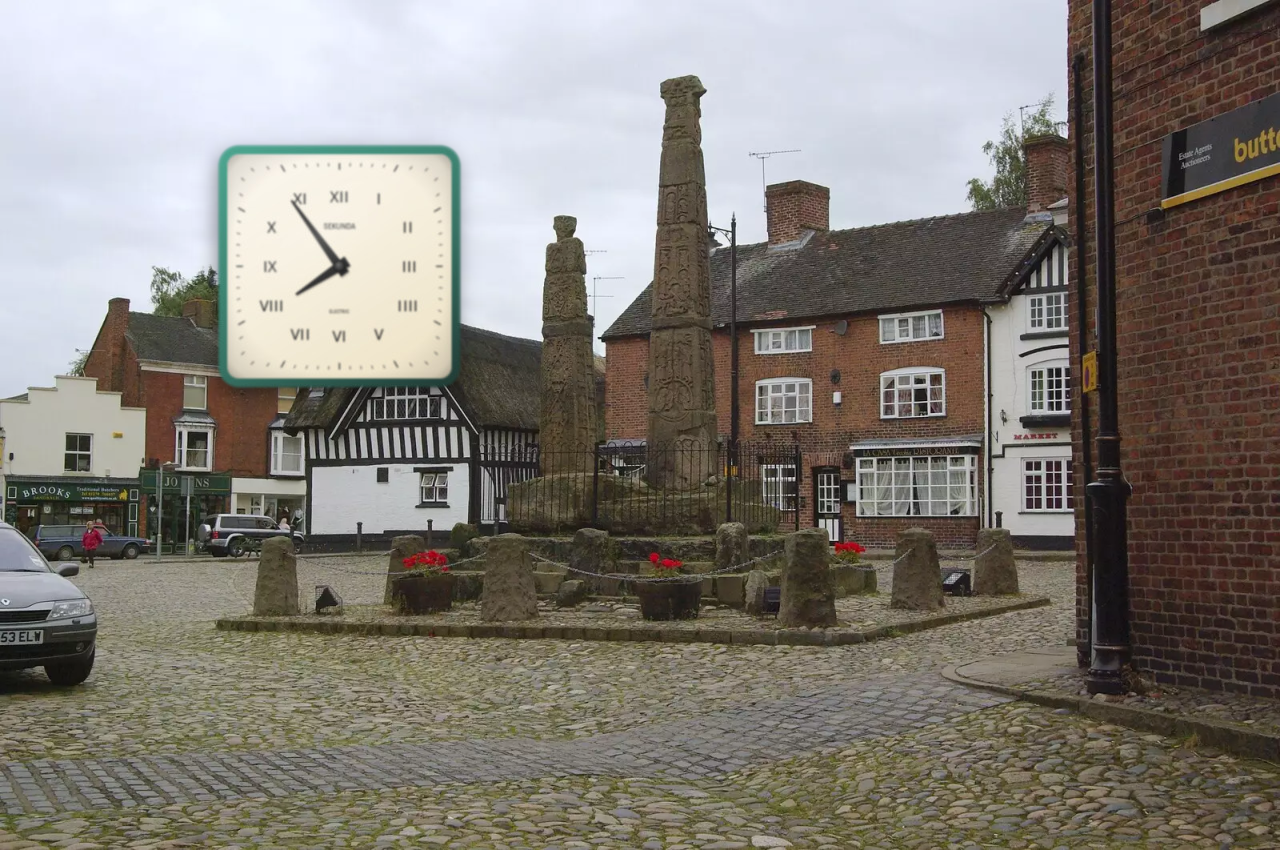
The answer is 7:54
